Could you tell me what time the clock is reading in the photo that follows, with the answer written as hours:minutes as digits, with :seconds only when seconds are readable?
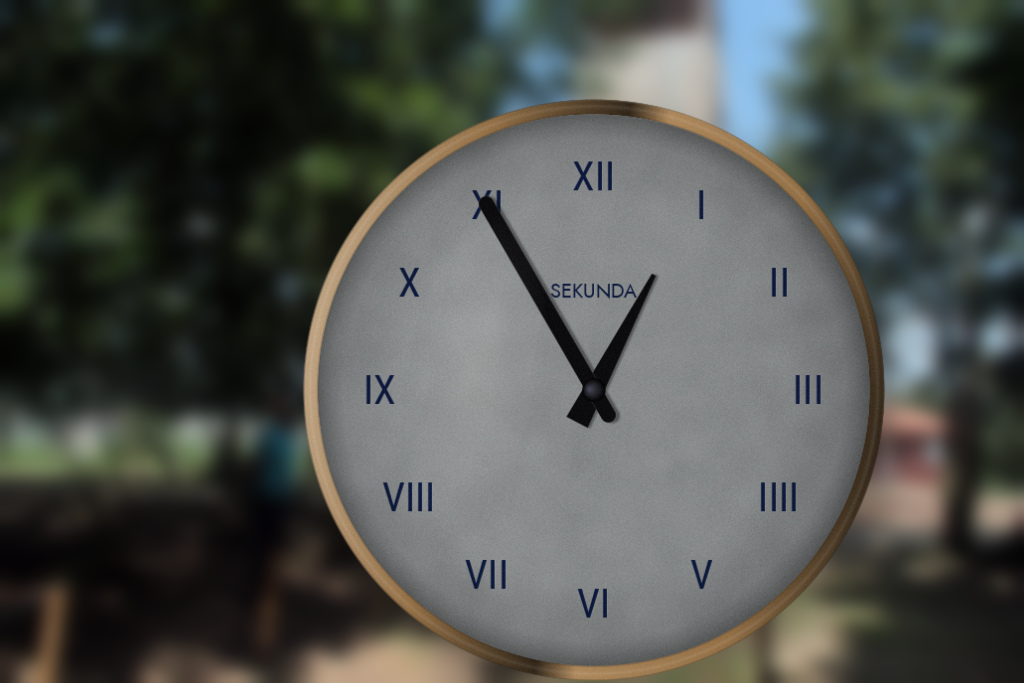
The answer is 12:55
